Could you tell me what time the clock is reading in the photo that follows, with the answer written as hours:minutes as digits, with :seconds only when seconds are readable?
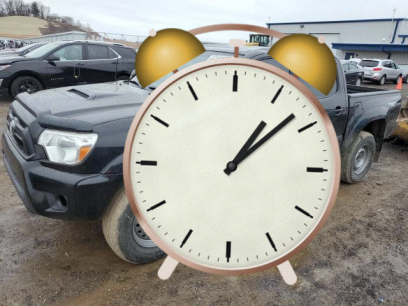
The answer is 1:08
